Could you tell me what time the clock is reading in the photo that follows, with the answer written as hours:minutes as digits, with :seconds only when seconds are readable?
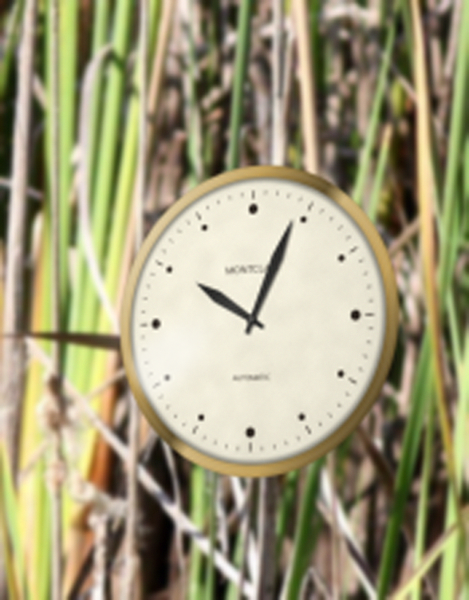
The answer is 10:04
